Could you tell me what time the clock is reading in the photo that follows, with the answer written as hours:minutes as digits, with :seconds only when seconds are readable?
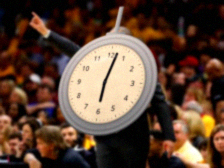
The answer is 6:02
